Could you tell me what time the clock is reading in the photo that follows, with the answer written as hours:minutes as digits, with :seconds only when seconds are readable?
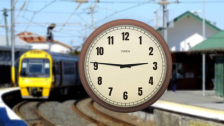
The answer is 2:46
